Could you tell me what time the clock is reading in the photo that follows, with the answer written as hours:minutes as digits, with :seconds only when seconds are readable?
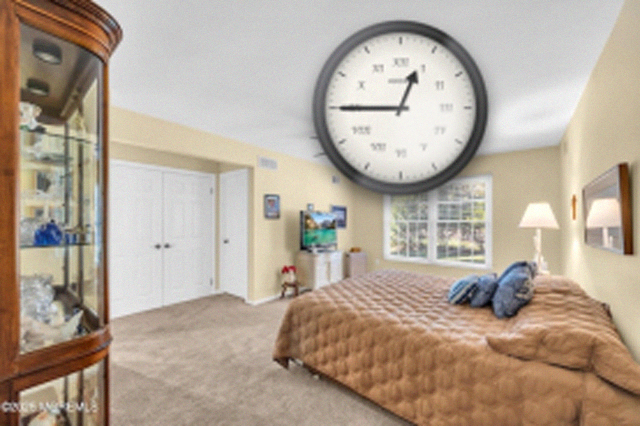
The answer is 12:45
